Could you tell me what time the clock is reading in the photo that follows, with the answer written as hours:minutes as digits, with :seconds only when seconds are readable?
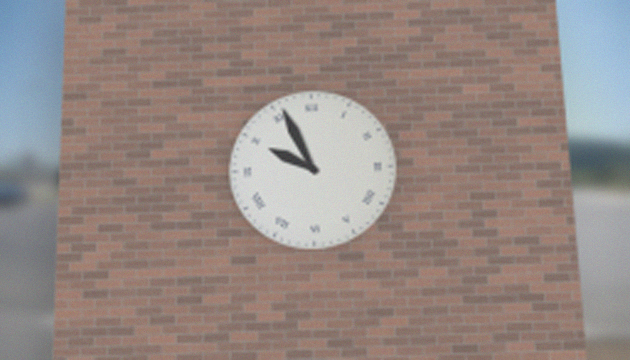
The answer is 9:56
